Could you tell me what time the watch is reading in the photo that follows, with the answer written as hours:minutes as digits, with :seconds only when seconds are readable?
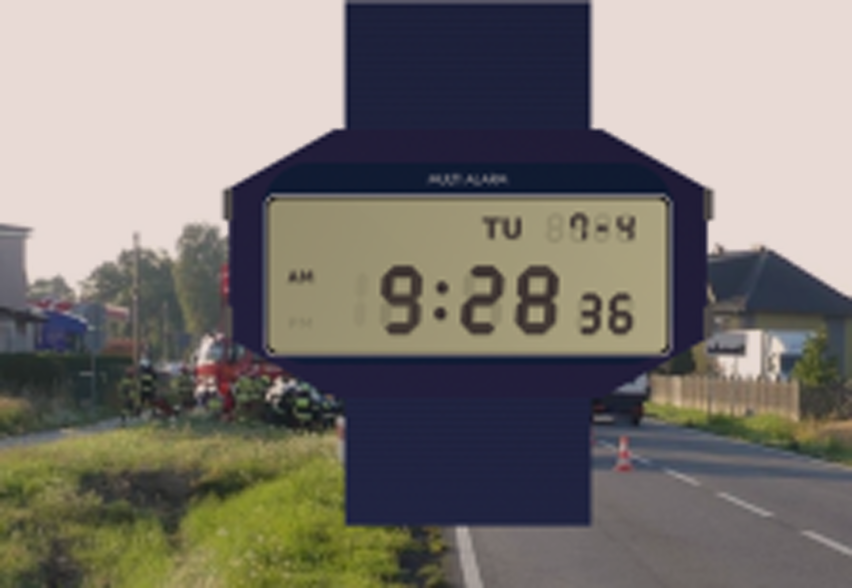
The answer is 9:28:36
